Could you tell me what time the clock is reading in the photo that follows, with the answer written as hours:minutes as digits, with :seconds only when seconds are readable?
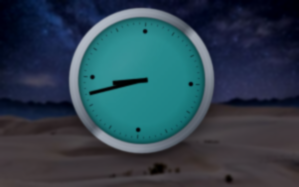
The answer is 8:42
